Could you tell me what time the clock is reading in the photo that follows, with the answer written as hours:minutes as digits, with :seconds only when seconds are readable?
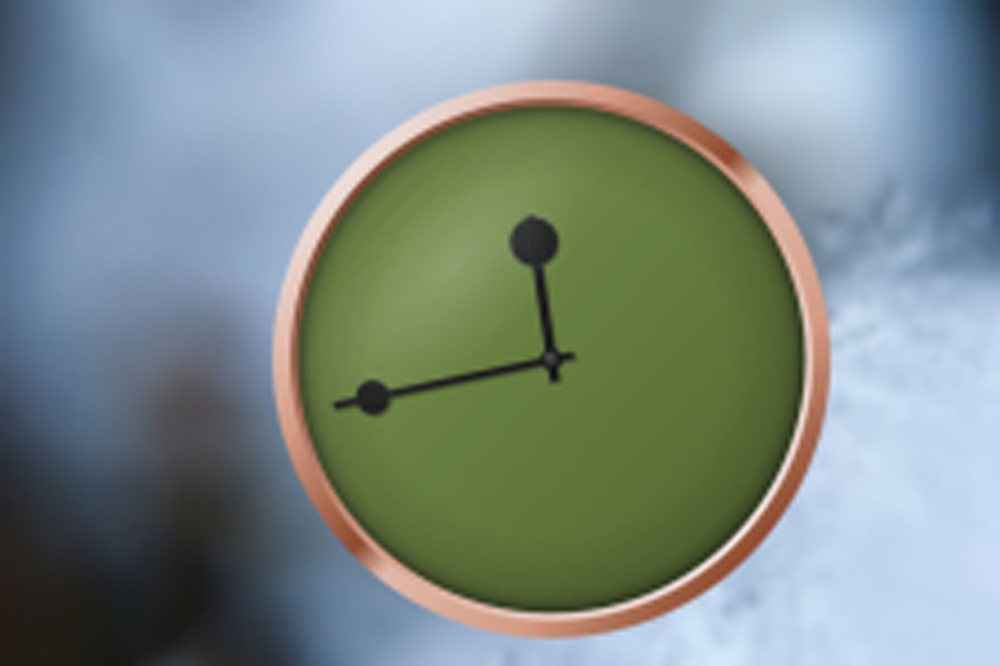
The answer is 11:43
